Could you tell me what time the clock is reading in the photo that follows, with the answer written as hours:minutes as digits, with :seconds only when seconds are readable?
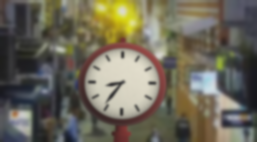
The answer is 8:36
